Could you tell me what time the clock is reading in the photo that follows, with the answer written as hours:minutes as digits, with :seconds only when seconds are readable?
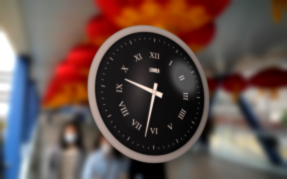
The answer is 9:32
